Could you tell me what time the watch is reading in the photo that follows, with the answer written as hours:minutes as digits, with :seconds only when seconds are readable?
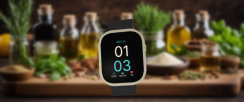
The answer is 1:03
